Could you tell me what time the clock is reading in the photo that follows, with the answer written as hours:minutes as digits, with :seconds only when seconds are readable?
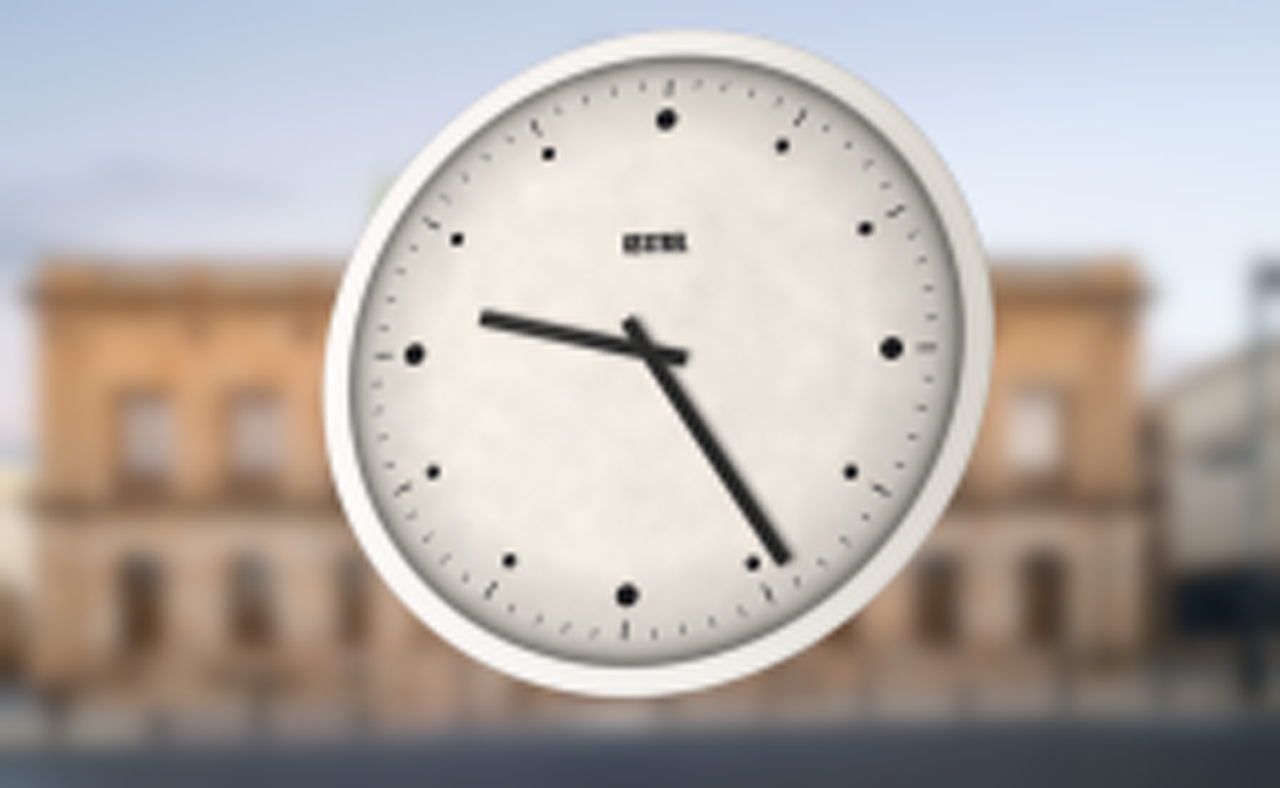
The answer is 9:24
